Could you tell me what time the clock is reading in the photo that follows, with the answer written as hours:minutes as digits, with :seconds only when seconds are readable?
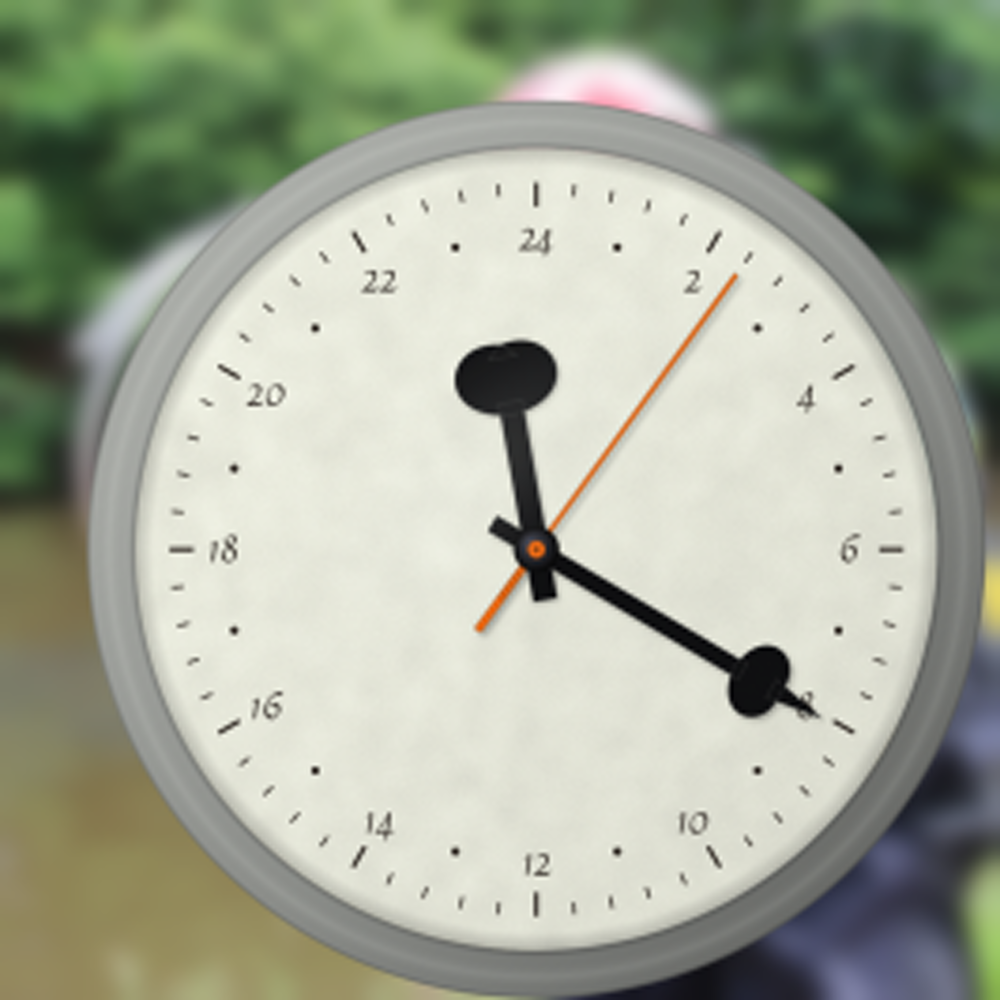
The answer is 23:20:06
